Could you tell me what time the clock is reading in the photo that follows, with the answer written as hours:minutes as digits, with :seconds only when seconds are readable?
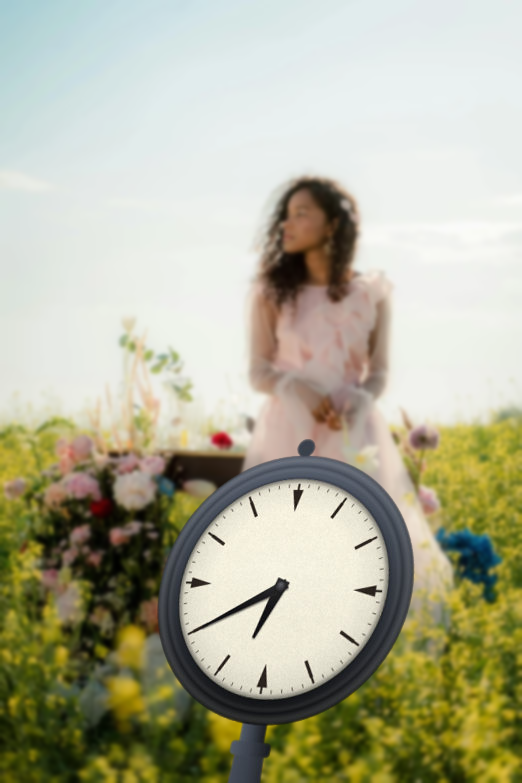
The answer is 6:40
